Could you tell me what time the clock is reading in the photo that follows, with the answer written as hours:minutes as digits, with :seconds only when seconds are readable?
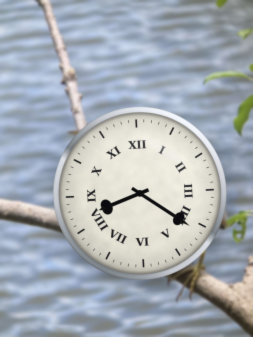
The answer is 8:21
